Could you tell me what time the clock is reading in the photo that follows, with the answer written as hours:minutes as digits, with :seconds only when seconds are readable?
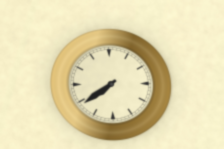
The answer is 7:39
